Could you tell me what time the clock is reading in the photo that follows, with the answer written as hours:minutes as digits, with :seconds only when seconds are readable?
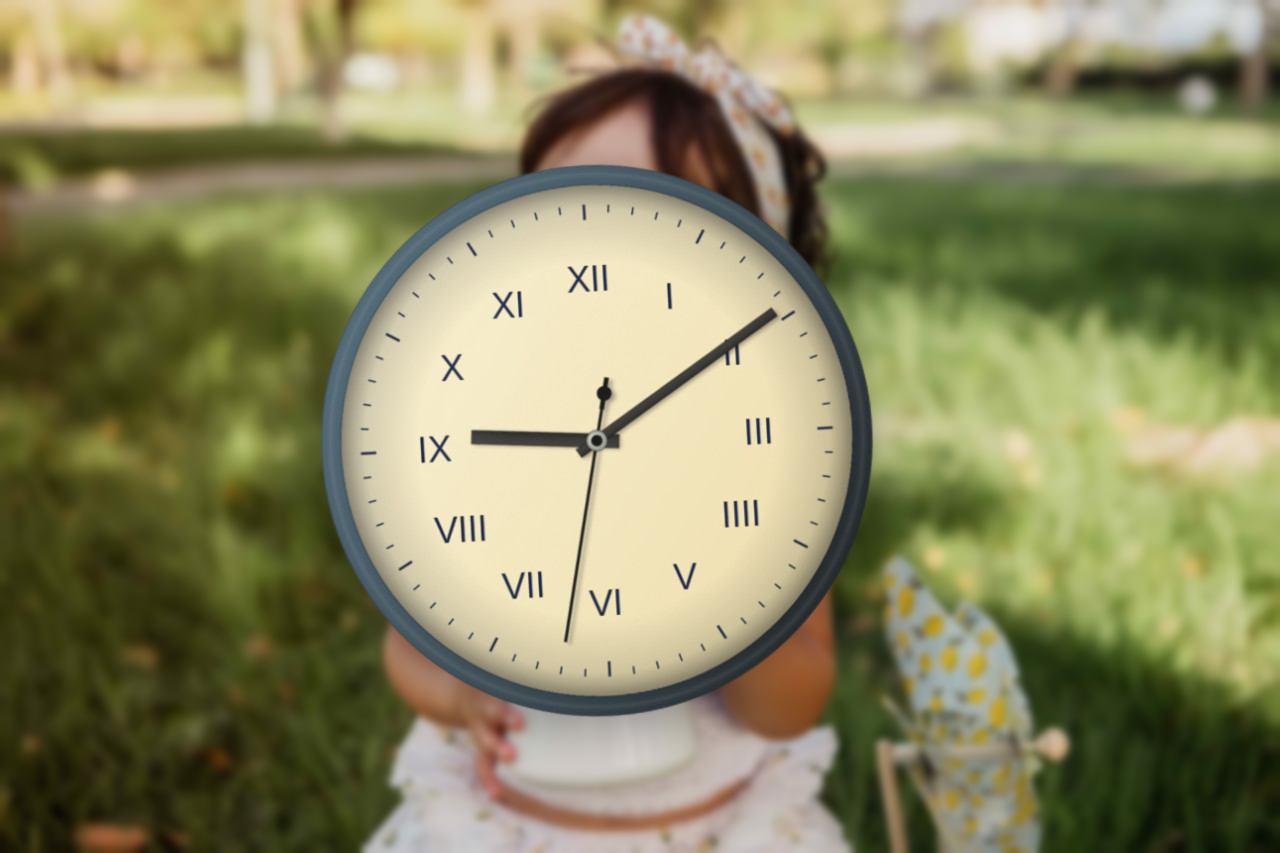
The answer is 9:09:32
